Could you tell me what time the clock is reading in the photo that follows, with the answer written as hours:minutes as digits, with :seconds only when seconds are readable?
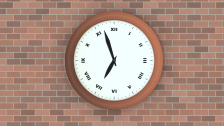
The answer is 6:57
